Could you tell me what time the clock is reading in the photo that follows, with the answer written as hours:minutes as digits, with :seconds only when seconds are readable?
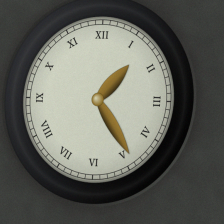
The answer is 1:24
